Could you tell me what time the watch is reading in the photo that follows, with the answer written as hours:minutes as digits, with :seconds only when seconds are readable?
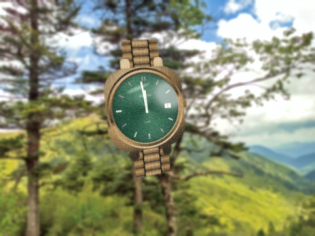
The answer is 11:59
